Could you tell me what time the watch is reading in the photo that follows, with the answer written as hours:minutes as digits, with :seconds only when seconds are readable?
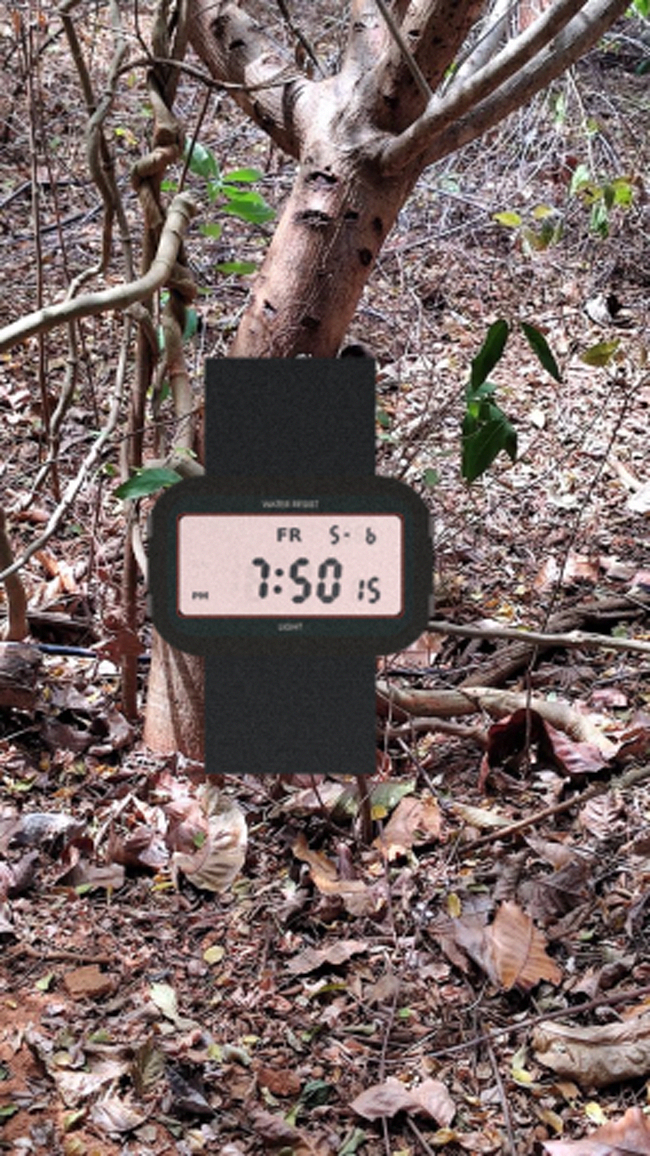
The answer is 7:50:15
